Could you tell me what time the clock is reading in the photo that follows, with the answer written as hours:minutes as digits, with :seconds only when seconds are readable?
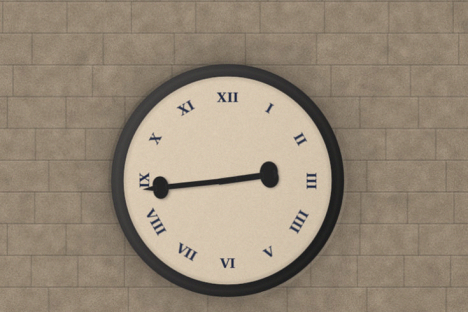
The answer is 2:44
